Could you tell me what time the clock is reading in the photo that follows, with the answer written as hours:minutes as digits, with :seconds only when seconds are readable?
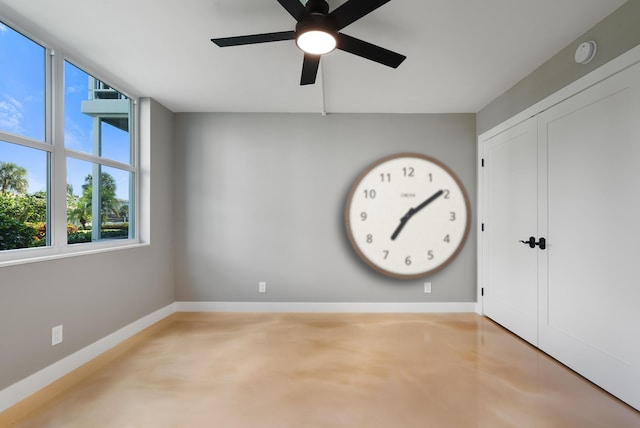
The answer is 7:09
